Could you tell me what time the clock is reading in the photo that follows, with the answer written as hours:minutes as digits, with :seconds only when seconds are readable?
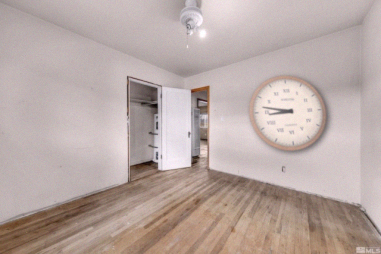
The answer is 8:47
